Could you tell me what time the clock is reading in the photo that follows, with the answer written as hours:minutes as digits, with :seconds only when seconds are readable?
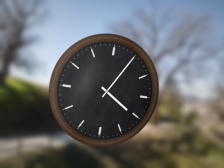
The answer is 4:05
